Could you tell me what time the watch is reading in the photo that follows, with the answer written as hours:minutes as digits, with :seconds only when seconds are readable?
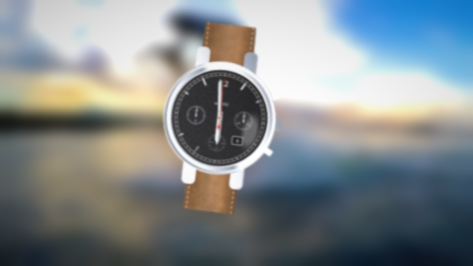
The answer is 5:59
